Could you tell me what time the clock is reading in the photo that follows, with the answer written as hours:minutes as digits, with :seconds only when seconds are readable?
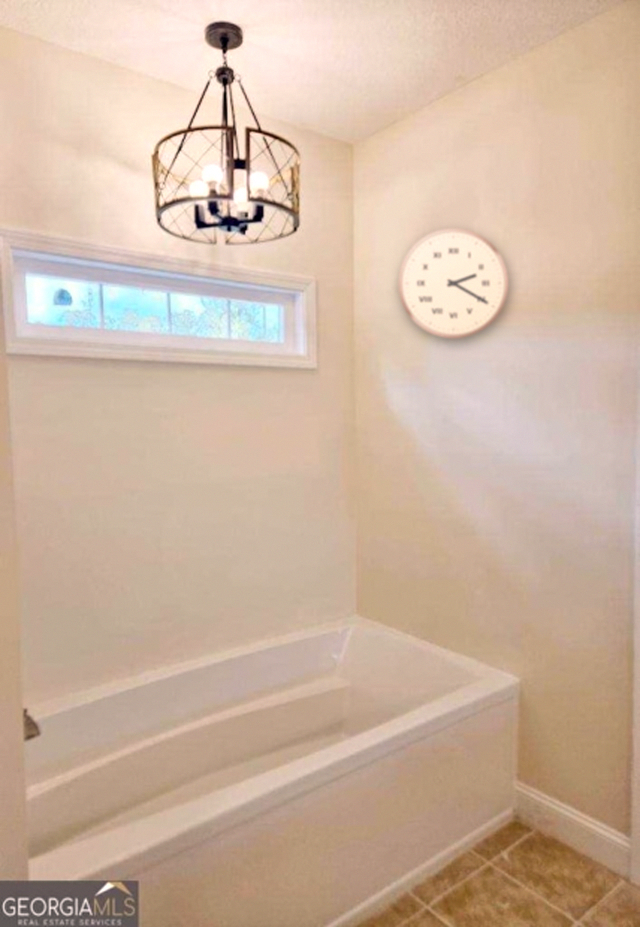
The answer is 2:20
